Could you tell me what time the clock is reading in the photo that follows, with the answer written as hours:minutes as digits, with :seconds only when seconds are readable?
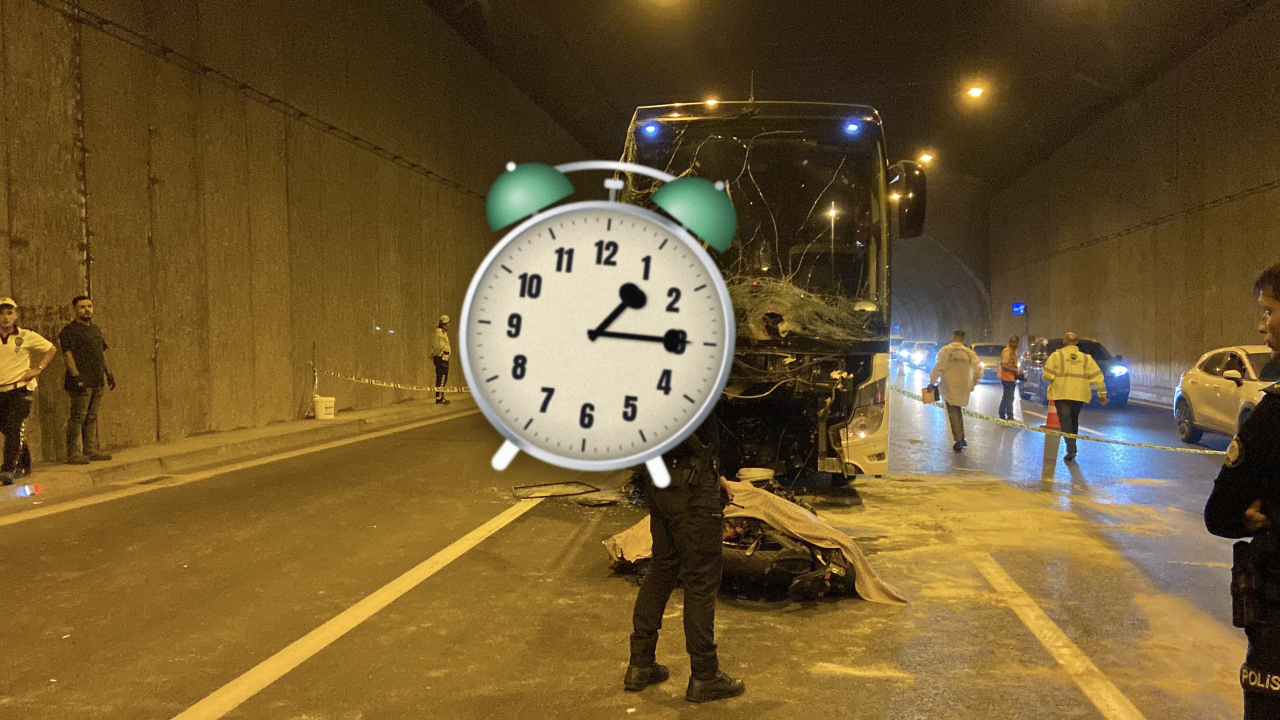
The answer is 1:15
